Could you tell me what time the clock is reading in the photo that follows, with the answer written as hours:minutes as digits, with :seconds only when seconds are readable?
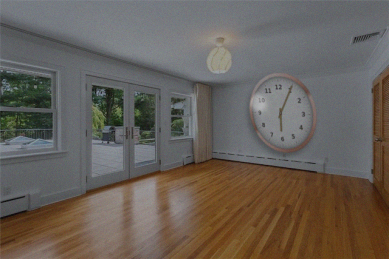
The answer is 6:05
